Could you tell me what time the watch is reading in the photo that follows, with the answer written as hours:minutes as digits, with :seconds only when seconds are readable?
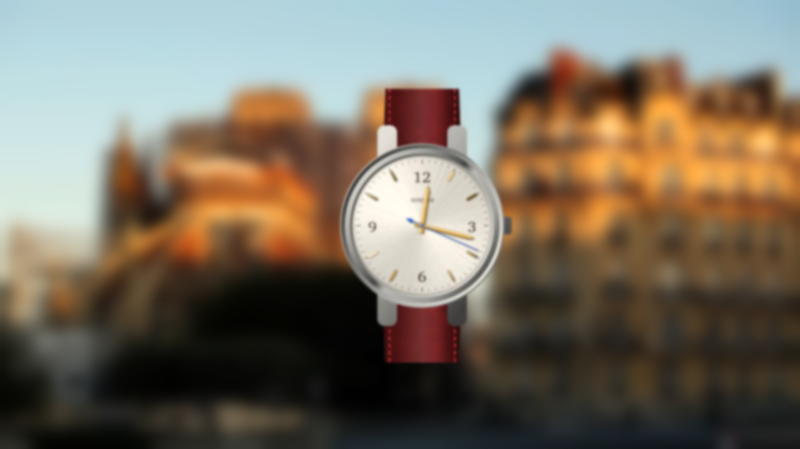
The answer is 12:17:19
